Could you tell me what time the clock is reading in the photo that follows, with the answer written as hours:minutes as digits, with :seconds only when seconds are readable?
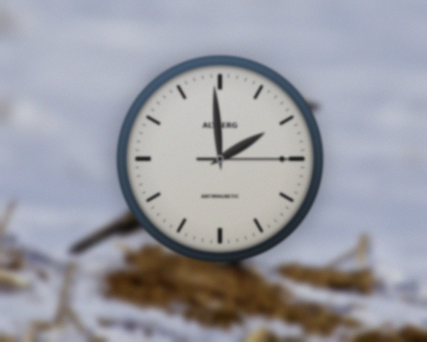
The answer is 1:59:15
